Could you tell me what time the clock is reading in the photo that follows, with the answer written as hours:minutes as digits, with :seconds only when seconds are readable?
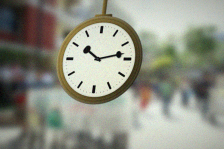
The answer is 10:13
